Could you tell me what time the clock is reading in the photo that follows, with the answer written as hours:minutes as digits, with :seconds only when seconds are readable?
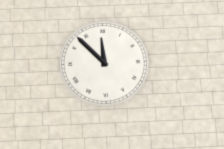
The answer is 11:53
